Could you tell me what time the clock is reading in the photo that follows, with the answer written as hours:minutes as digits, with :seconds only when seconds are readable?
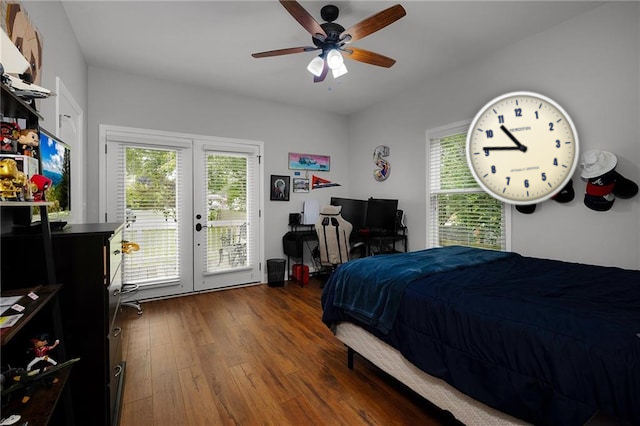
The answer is 10:46
